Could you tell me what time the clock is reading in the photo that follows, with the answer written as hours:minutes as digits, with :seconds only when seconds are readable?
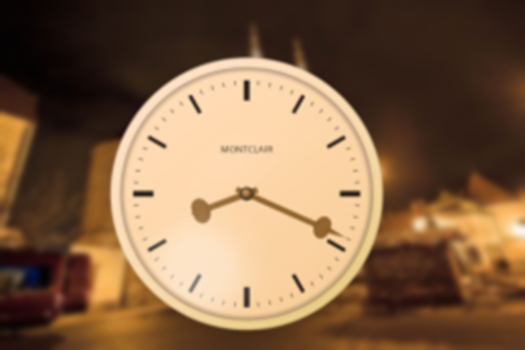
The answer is 8:19
